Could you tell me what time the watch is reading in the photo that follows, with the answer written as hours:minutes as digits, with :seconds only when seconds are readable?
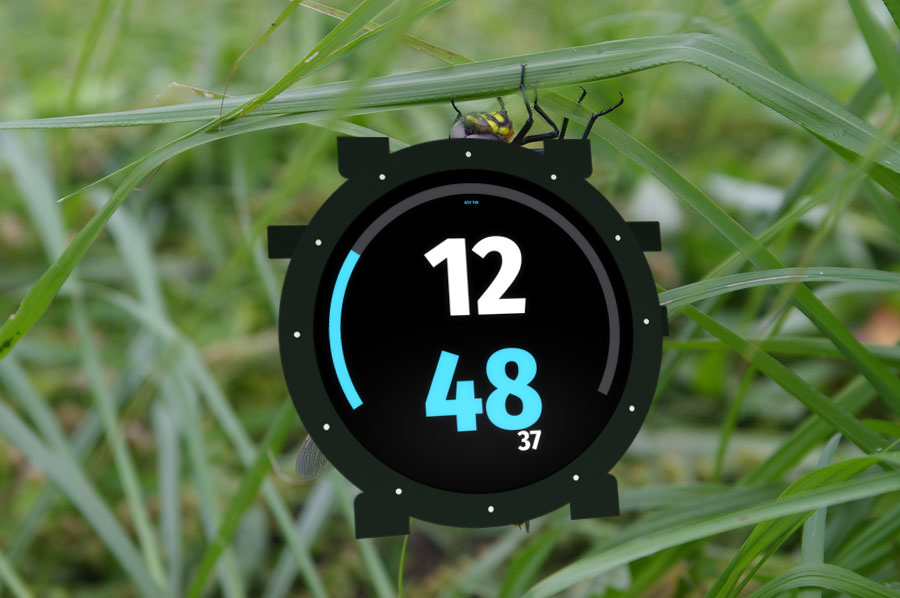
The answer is 12:48:37
